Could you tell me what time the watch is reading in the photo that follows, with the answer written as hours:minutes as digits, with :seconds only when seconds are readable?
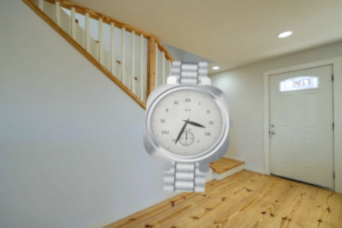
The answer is 3:34
